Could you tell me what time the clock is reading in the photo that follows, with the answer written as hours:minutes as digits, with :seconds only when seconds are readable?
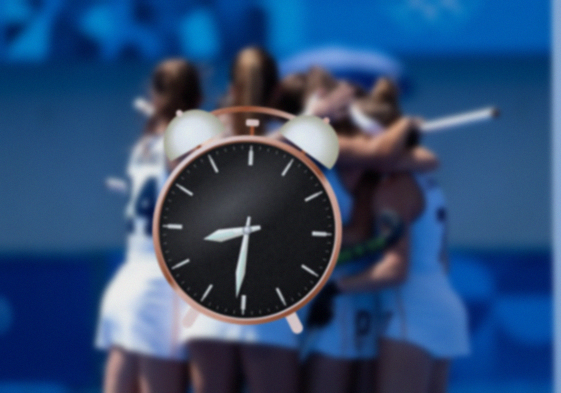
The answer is 8:31
